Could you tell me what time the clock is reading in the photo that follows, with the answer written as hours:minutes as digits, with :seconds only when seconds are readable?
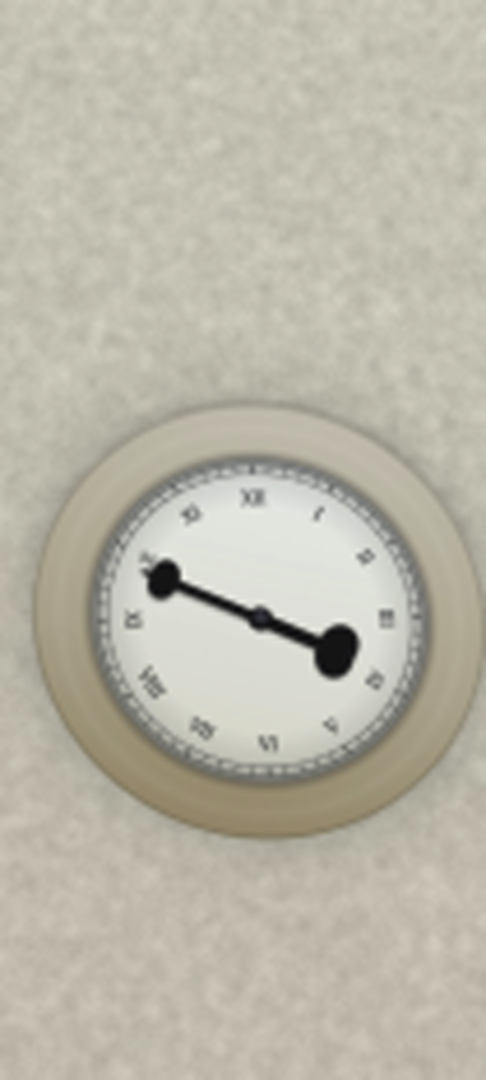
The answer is 3:49
